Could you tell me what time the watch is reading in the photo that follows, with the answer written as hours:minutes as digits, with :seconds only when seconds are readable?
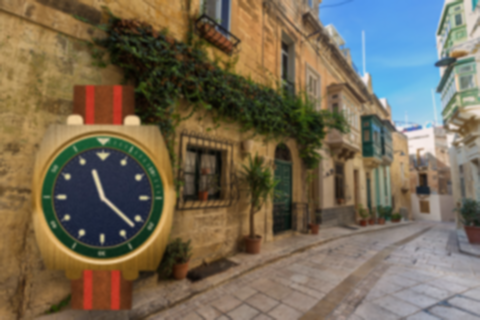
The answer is 11:22
